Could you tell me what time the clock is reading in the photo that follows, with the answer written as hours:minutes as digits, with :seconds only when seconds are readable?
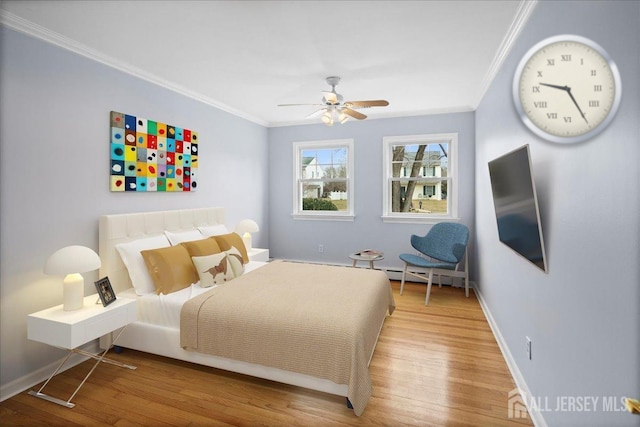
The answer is 9:25
